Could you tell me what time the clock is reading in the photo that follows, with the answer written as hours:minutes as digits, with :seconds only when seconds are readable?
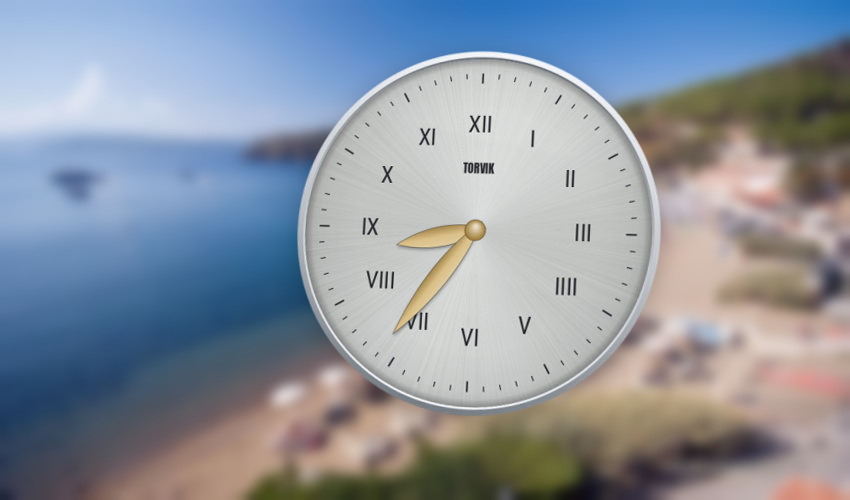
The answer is 8:36
